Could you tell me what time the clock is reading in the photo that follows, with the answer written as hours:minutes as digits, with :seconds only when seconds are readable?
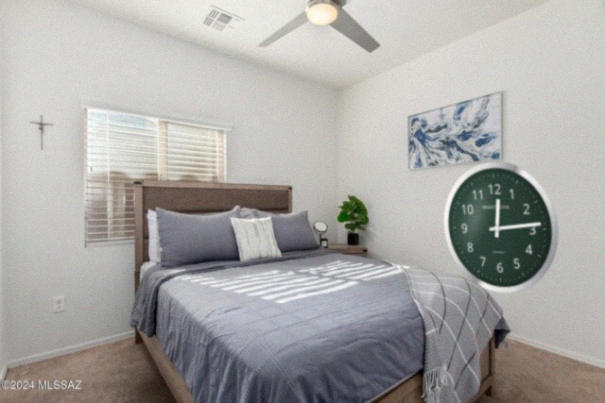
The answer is 12:14
